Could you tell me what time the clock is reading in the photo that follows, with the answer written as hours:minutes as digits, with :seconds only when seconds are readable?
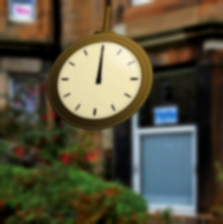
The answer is 12:00
